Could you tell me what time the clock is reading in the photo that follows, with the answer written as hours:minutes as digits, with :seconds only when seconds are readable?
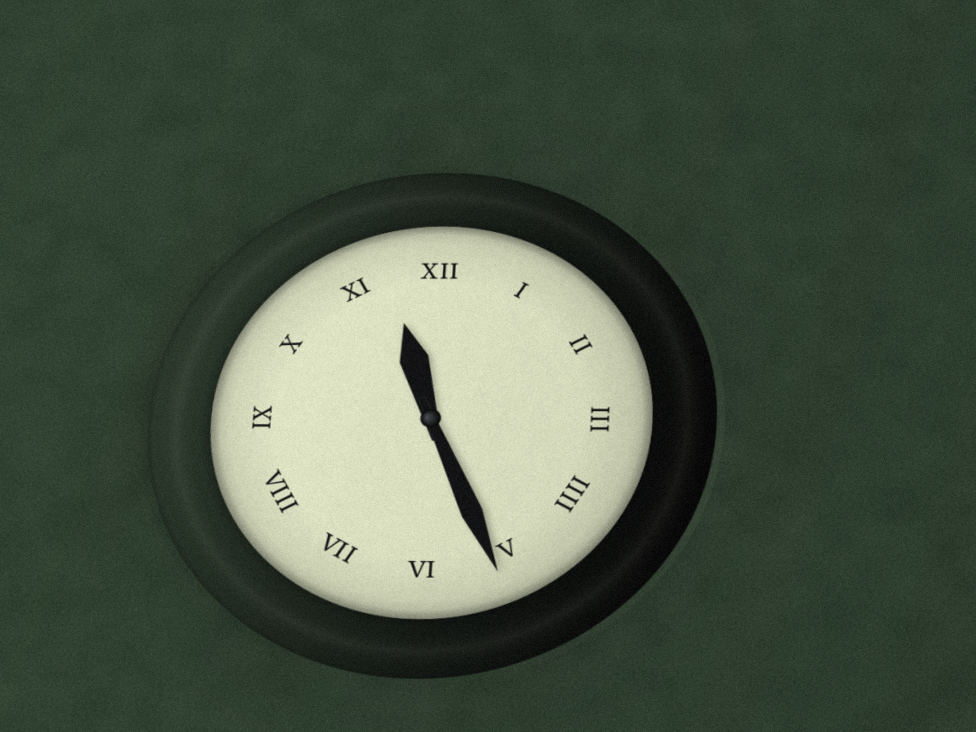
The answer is 11:26
